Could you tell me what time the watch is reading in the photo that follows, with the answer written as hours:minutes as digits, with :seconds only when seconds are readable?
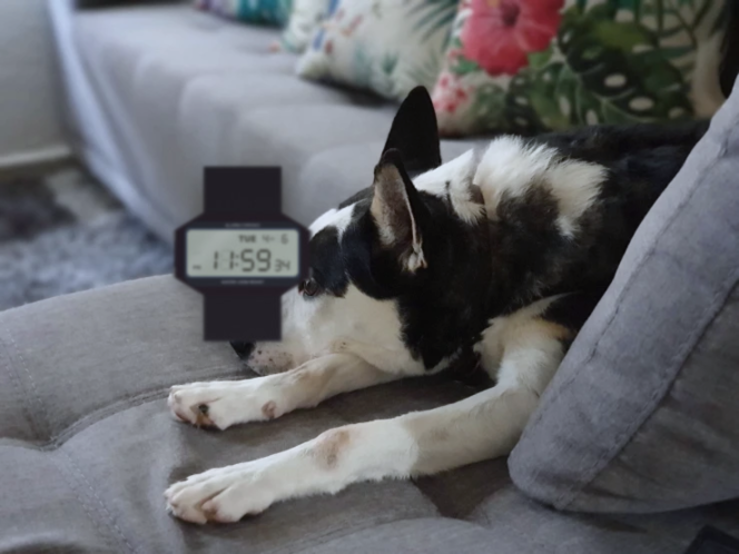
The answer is 11:59
